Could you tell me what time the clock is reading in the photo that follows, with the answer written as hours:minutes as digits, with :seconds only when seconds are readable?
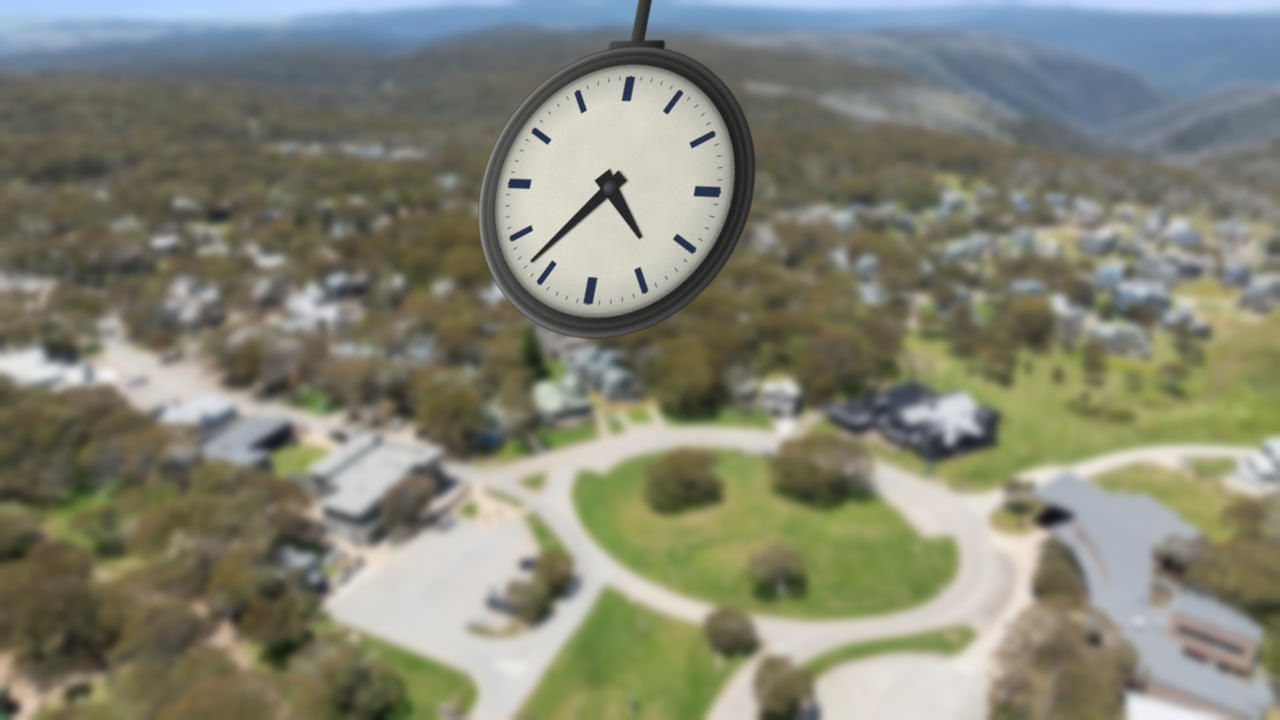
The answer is 4:37
